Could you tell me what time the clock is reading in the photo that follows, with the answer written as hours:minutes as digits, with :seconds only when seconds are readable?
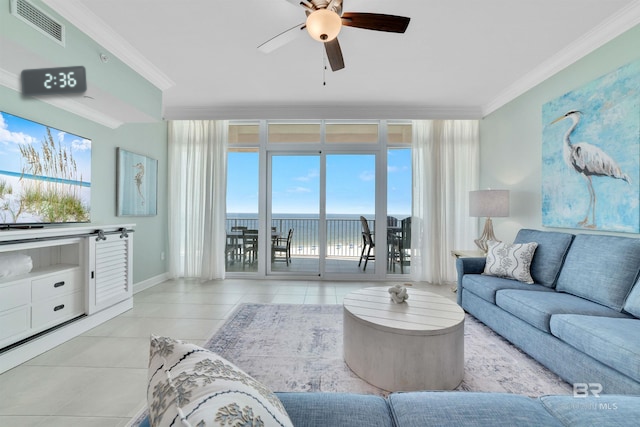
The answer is 2:36
